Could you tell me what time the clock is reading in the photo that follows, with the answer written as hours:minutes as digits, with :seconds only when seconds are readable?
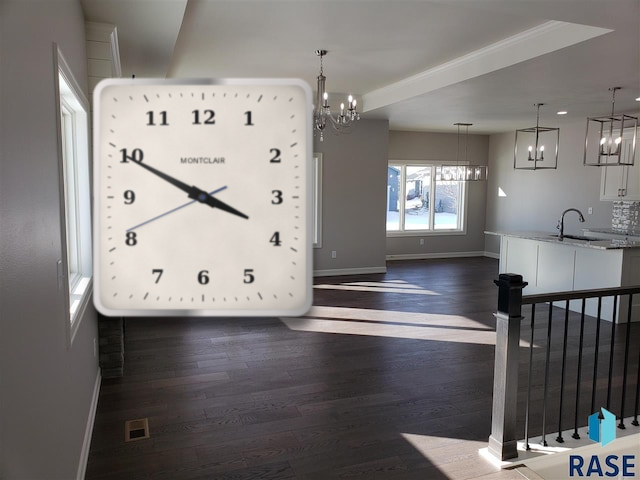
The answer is 3:49:41
